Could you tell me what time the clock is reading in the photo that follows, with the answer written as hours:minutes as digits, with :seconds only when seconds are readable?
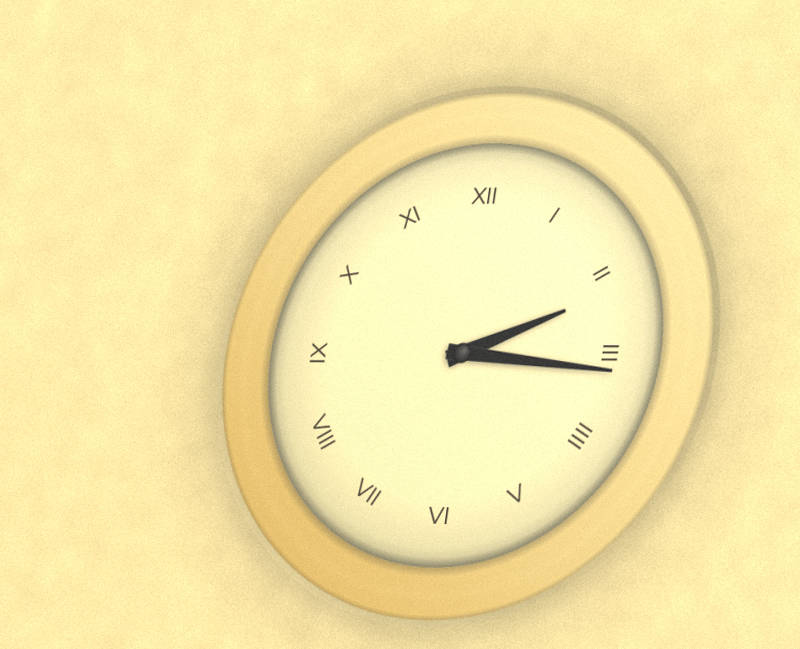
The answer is 2:16
